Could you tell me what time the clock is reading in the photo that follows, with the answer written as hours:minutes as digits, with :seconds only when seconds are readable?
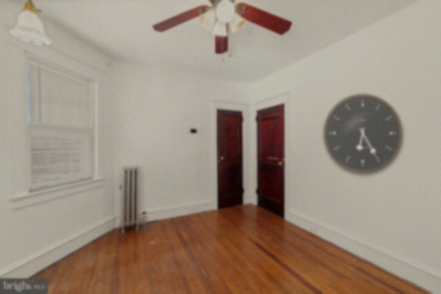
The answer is 6:25
